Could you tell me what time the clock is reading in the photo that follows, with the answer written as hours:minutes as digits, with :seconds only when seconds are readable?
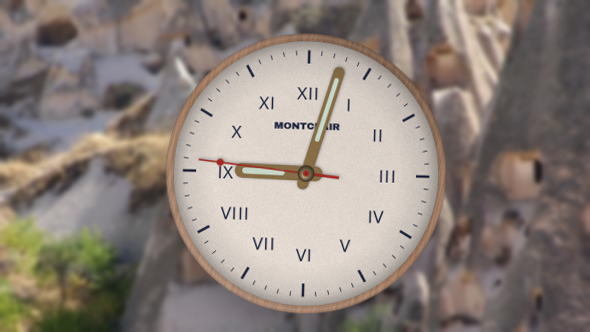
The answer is 9:02:46
